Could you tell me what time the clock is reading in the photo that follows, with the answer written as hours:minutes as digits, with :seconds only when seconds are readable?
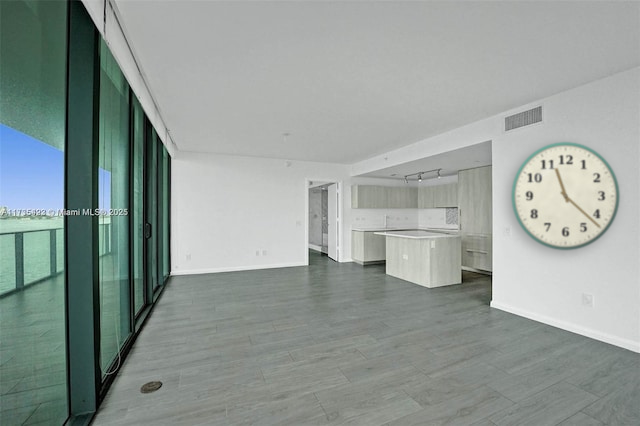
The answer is 11:22
